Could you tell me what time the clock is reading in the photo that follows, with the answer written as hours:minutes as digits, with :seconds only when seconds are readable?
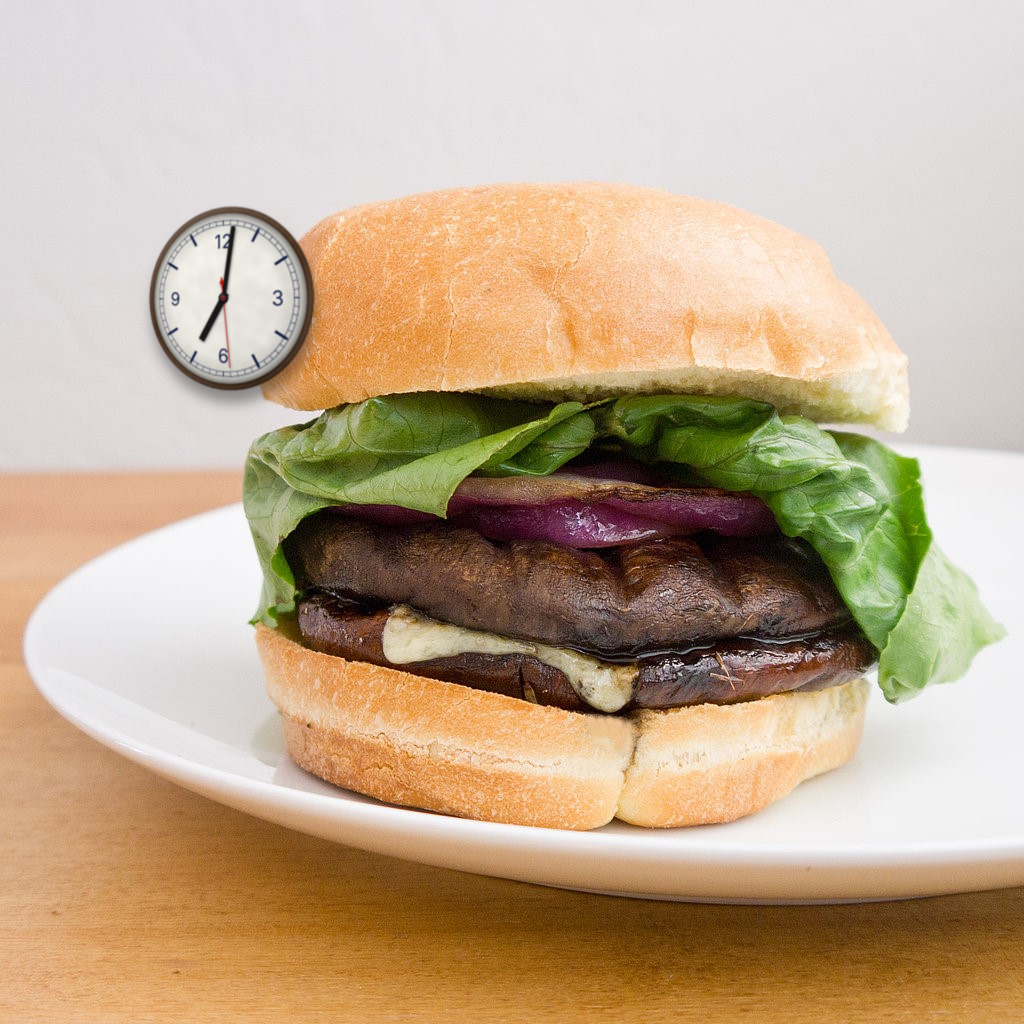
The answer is 7:01:29
